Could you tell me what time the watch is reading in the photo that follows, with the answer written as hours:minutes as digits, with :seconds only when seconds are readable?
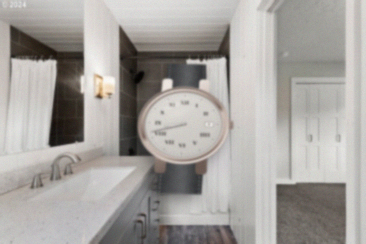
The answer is 8:42
